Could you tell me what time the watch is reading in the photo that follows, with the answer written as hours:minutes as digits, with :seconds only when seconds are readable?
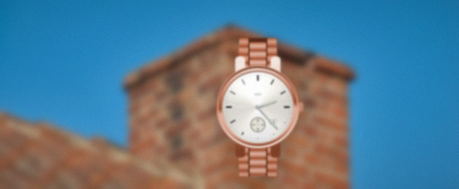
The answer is 2:23
